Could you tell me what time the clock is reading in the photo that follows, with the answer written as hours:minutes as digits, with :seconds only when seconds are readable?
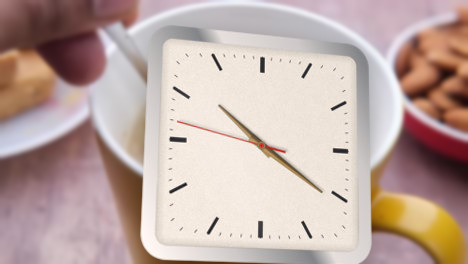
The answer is 10:20:47
